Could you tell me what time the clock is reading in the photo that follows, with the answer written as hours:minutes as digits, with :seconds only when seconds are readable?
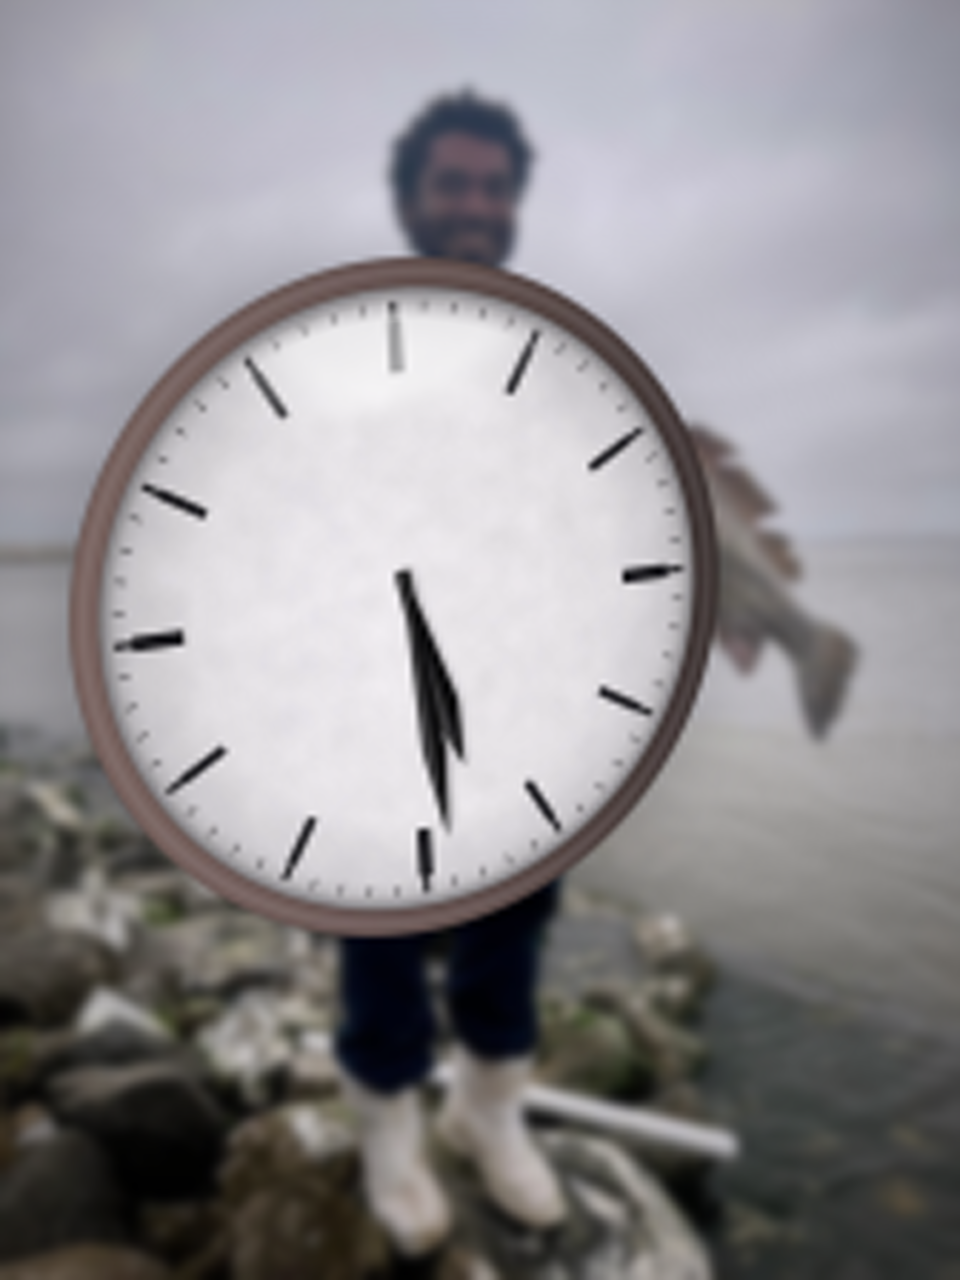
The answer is 5:29
